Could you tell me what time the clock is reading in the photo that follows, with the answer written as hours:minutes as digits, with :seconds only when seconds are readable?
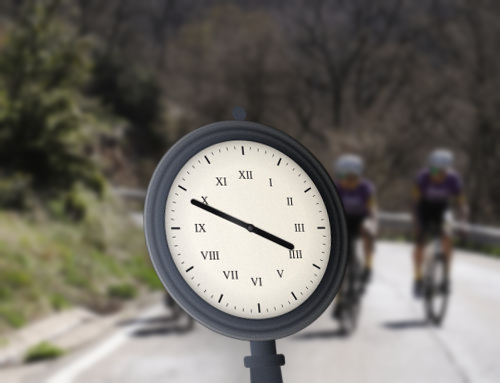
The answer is 3:49
